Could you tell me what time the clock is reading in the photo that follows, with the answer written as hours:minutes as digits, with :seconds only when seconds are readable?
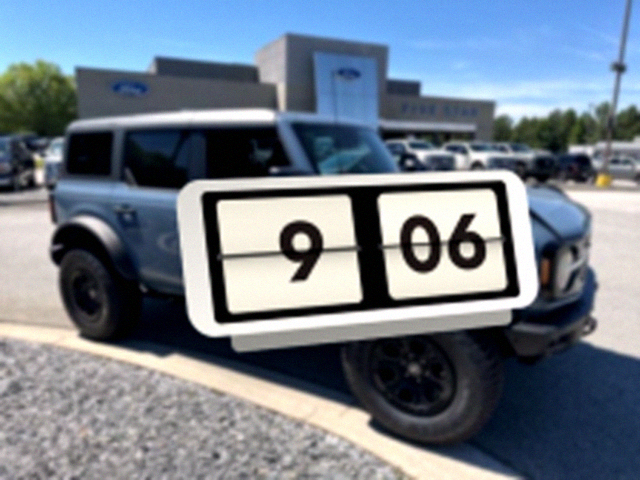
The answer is 9:06
